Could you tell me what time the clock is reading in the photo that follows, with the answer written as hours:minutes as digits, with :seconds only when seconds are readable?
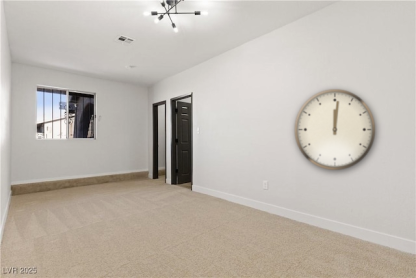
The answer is 12:01
